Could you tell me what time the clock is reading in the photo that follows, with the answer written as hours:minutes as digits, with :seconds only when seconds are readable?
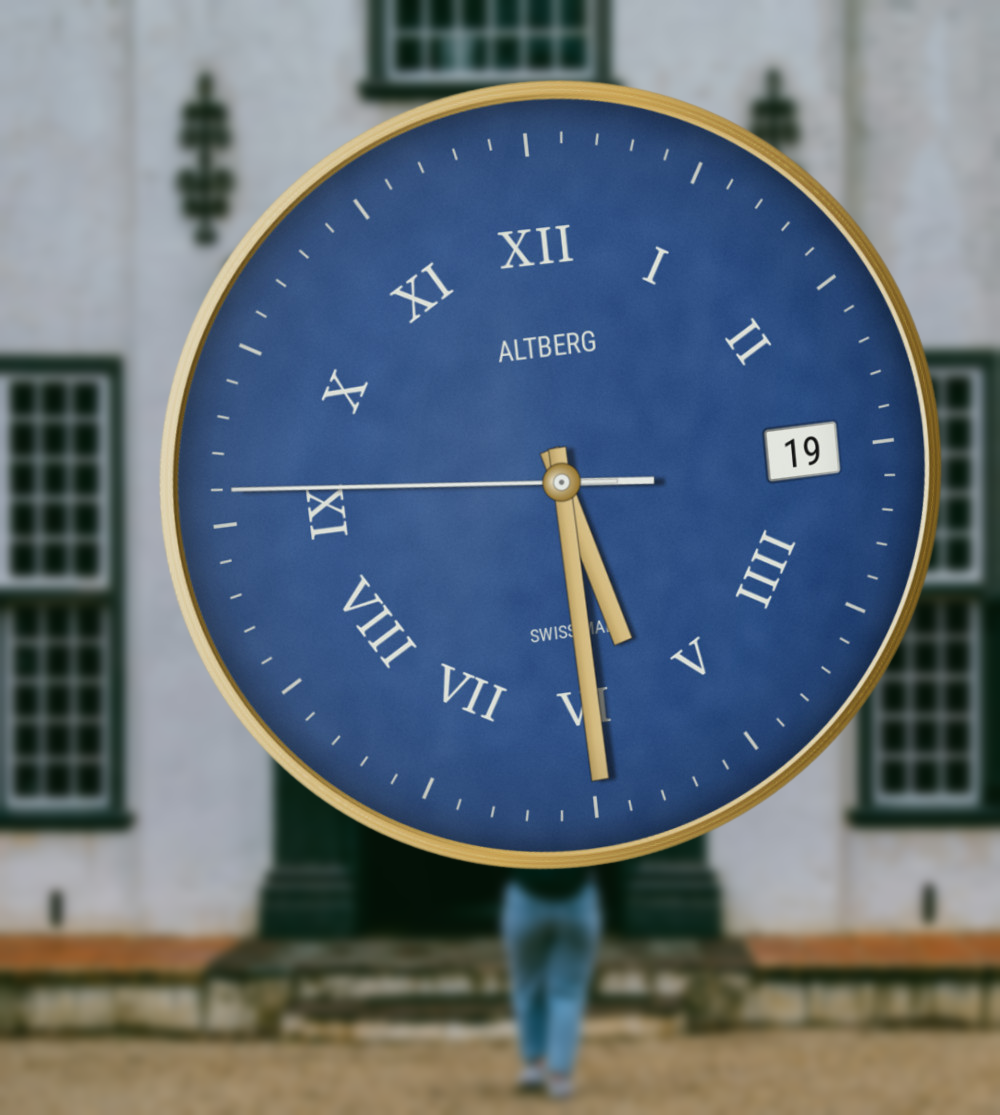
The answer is 5:29:46
